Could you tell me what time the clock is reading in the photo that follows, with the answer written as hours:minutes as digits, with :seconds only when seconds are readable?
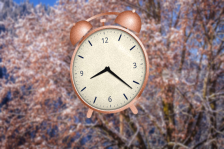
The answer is 8:22
